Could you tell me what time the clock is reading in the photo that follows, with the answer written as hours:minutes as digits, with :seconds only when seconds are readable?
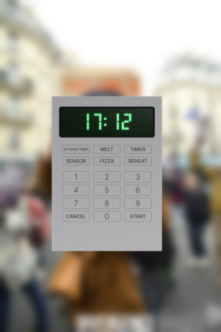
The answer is 17:12
